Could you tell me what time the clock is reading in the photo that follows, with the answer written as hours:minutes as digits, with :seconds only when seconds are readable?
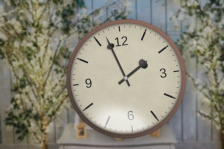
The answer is 1:57
